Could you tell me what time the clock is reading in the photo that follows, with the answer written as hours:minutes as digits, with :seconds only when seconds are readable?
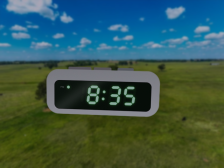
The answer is 8:35
